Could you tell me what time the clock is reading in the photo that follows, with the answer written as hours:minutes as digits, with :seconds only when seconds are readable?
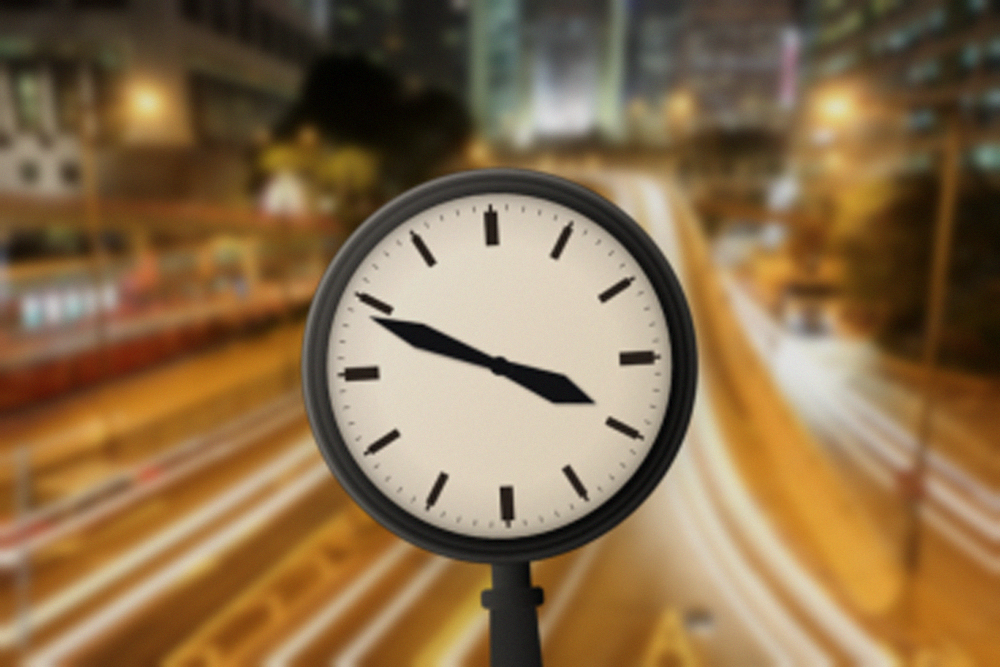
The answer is 3:49
